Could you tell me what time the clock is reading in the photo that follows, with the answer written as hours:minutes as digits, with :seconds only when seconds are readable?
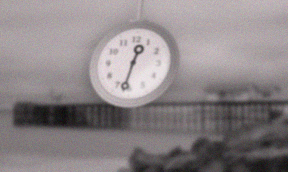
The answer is 12:32
